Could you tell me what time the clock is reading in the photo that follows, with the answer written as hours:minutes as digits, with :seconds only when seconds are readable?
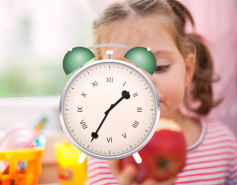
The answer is 1:35
